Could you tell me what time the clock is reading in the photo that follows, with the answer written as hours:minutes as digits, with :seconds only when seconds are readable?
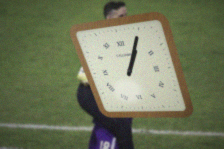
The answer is 1:05
